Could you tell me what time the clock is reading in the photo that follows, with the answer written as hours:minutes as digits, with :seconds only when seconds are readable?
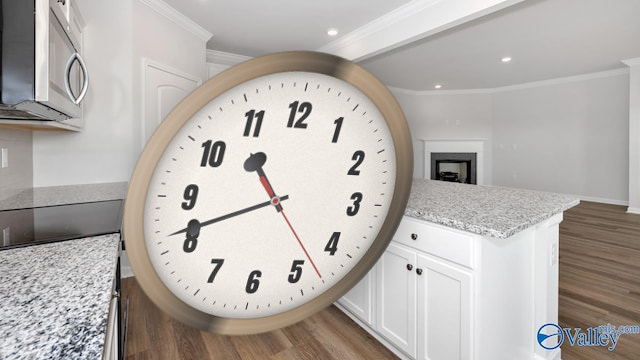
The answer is 10:41:23
